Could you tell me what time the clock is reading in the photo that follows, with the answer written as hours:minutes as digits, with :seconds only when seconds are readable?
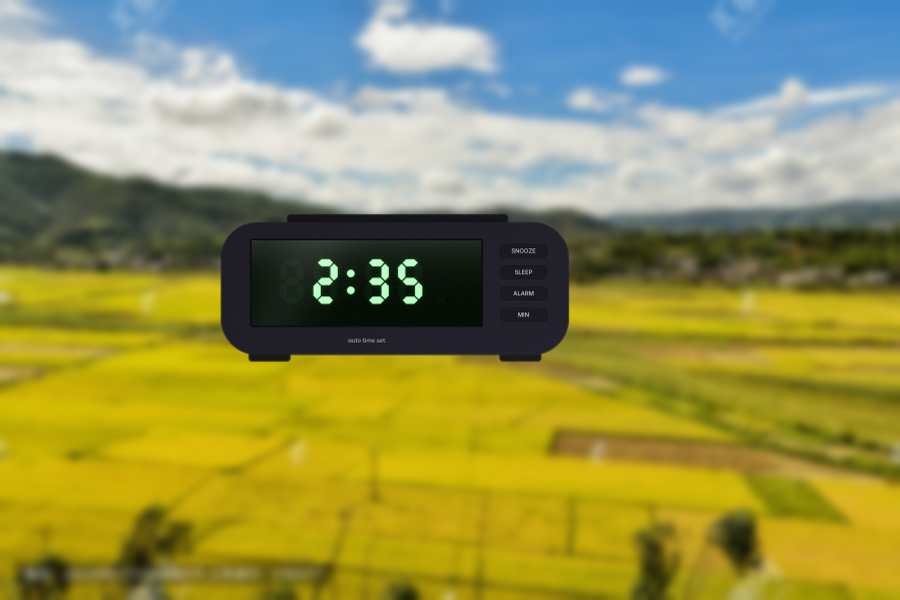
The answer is 2:35
